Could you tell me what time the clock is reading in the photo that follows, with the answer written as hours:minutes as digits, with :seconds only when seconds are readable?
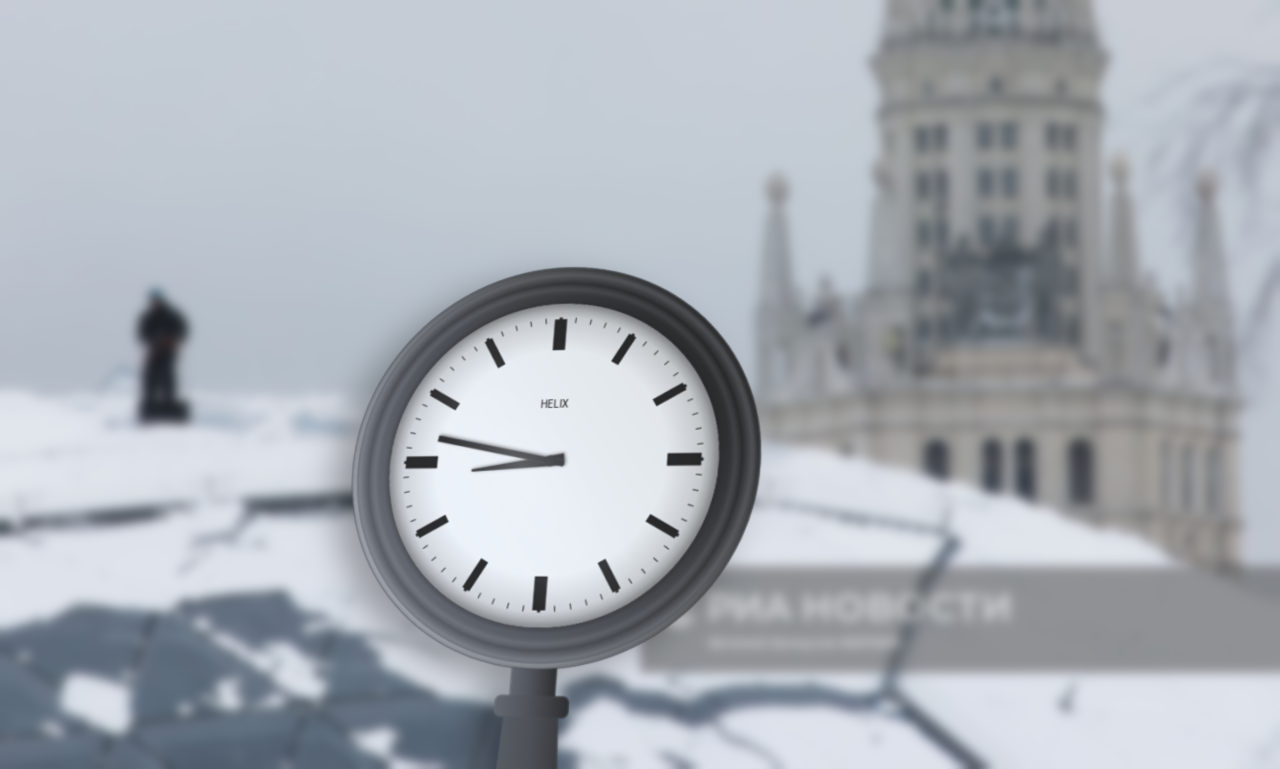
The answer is 8:47
